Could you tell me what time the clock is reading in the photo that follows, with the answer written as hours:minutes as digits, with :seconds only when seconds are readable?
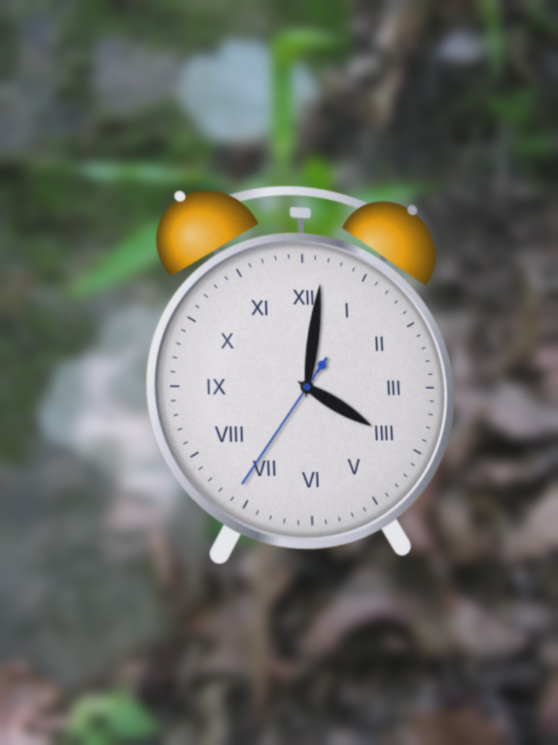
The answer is 4:01:36
